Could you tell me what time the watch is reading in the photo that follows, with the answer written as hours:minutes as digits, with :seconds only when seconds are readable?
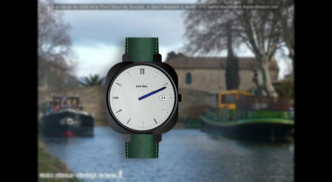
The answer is 2:11
